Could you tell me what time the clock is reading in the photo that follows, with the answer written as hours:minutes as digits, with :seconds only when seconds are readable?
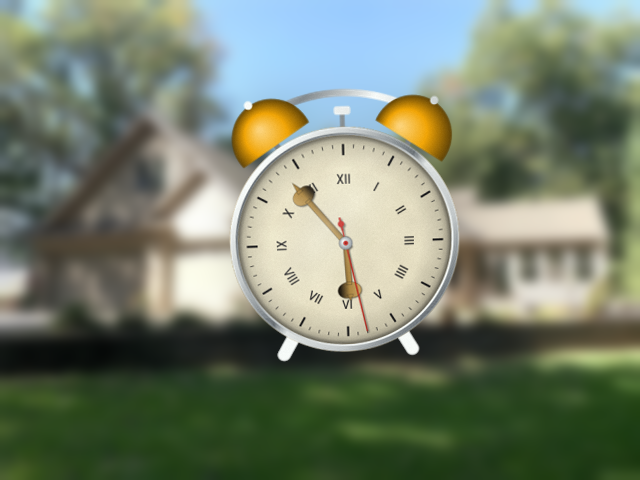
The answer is 5:53:28
